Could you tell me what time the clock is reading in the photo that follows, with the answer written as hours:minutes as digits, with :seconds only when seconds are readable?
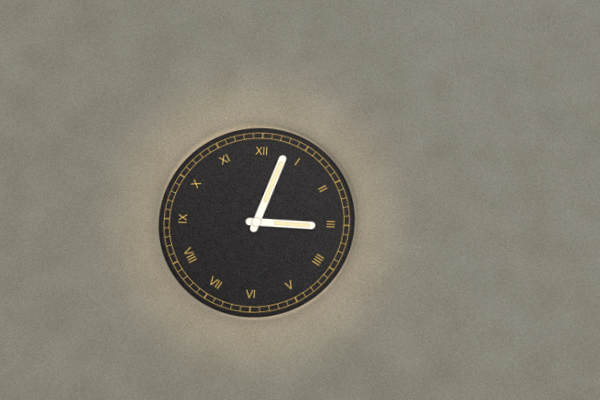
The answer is 3:03
